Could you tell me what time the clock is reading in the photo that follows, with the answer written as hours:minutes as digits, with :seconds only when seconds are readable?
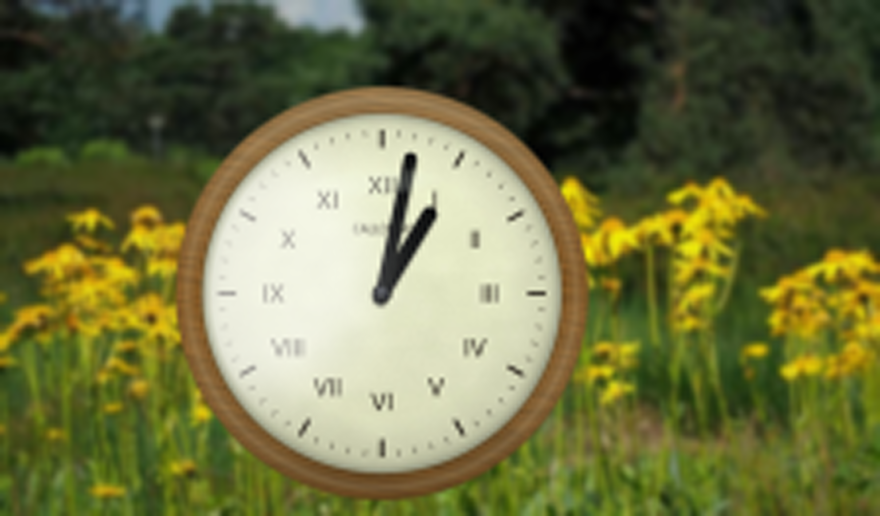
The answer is 1:02
